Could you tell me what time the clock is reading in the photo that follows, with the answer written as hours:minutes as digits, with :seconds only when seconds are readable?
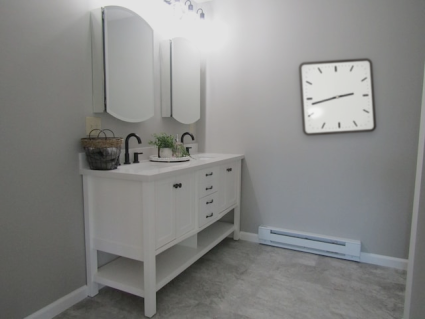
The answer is 2:43
